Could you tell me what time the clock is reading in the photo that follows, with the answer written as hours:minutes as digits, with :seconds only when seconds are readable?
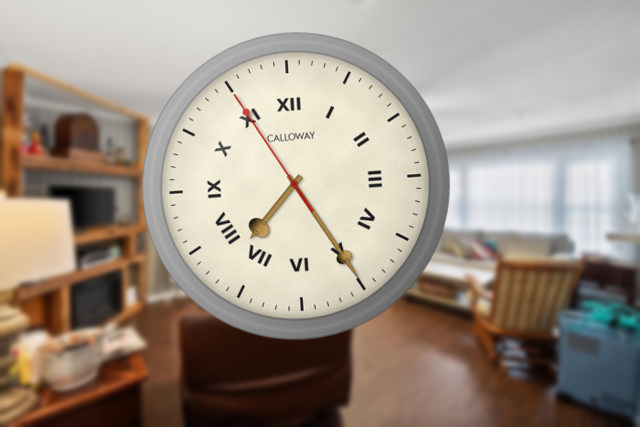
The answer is 7:24:55
